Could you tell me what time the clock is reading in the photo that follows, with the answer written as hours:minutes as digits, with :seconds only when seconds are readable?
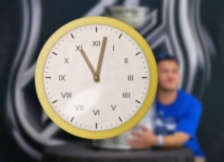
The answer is 11:02
